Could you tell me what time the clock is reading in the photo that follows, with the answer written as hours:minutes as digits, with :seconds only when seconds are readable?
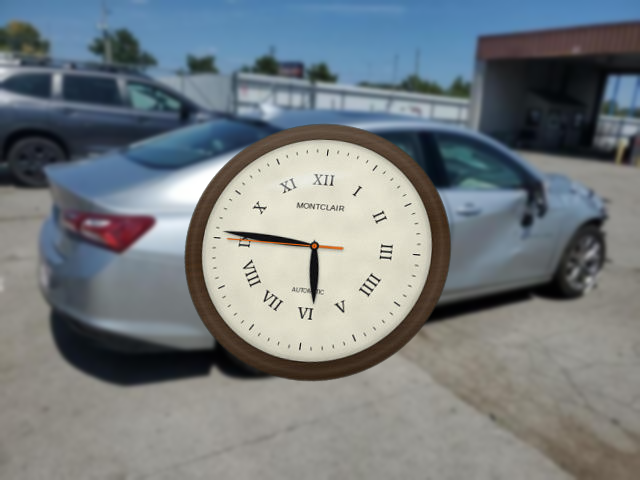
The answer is 5:45:45
